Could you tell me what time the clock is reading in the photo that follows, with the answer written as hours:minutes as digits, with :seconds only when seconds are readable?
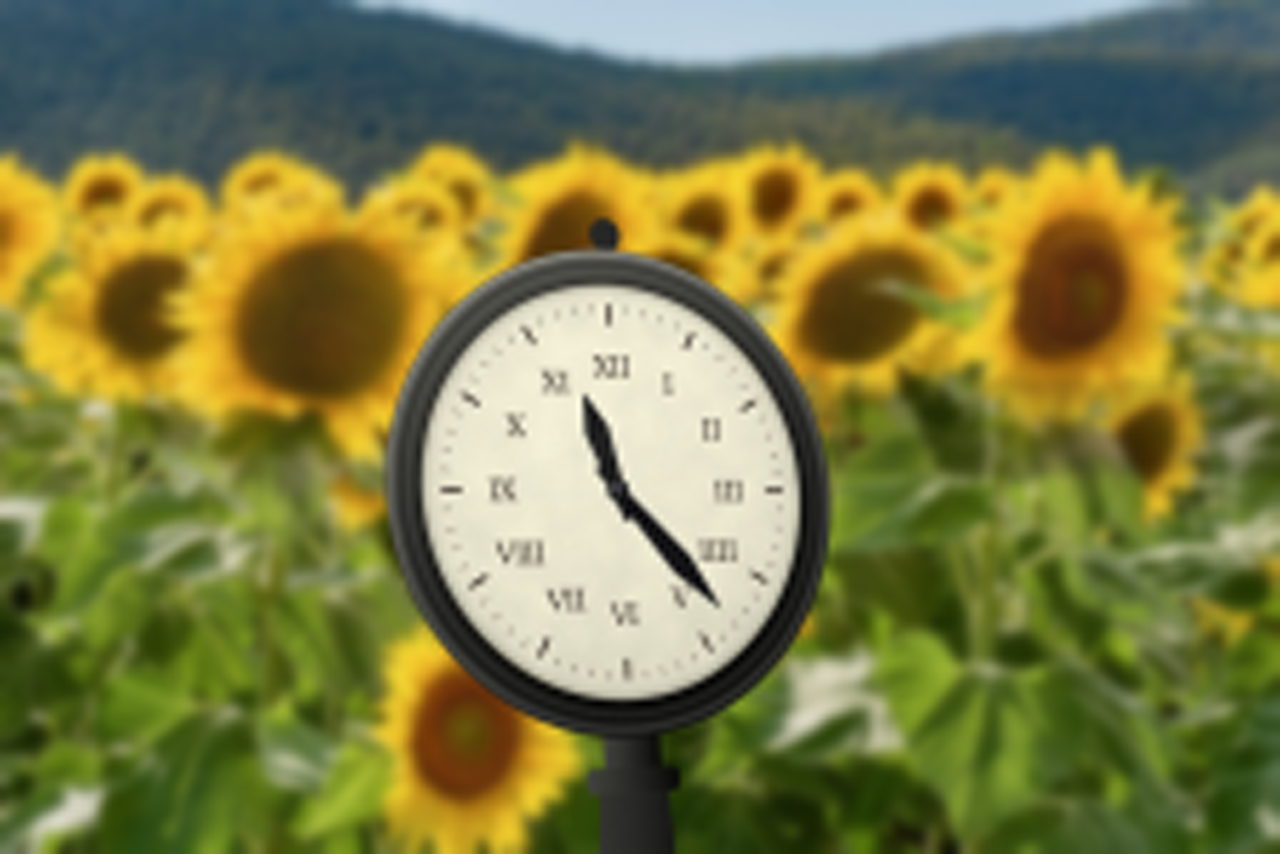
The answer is 11:23
